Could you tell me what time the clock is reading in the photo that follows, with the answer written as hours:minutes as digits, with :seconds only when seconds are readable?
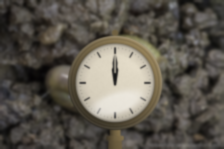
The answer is 12:00
